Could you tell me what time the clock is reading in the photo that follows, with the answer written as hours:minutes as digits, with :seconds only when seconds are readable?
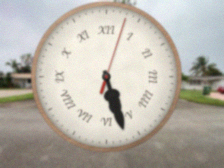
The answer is 5:27:03
